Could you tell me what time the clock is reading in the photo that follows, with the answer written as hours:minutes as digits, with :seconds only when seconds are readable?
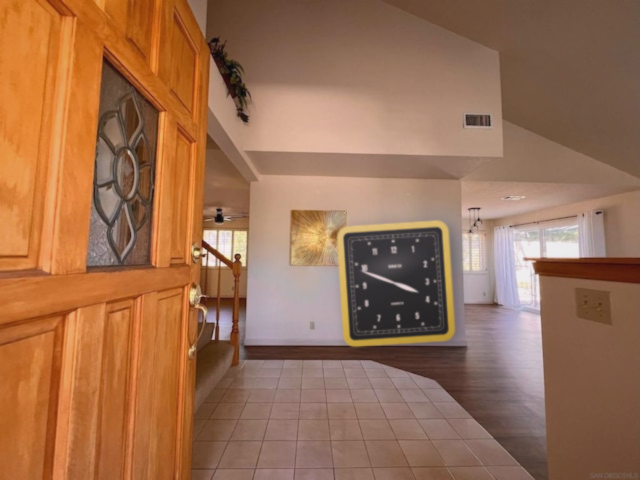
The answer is 3:49
